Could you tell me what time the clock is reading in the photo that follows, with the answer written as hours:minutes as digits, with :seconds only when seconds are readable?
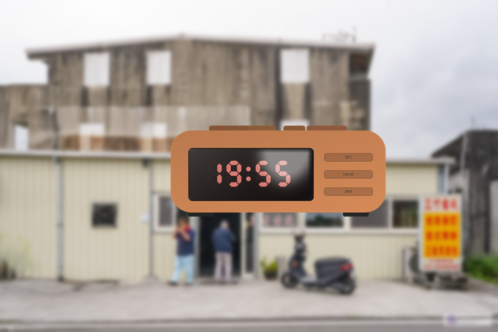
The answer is 19:55
